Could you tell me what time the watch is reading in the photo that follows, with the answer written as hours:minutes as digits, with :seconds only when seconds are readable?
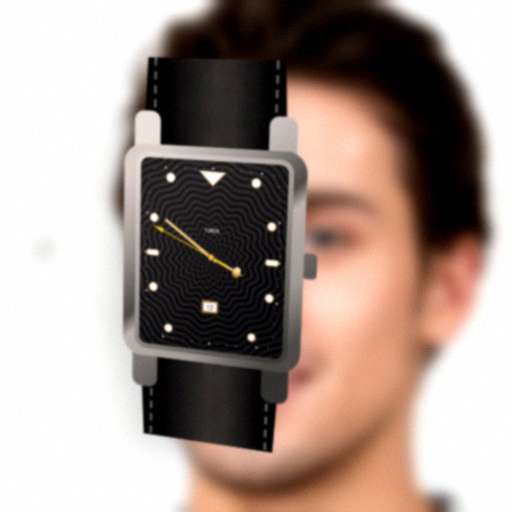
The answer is 3:50:49
